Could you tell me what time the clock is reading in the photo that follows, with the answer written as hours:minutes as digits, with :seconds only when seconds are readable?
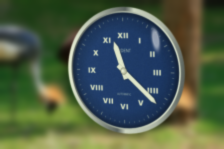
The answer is 11:22
